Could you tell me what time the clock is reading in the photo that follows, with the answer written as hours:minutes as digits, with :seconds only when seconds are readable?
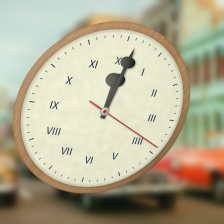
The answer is 12:01:19
